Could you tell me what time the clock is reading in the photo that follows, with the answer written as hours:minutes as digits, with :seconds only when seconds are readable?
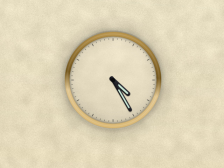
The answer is 4:25
